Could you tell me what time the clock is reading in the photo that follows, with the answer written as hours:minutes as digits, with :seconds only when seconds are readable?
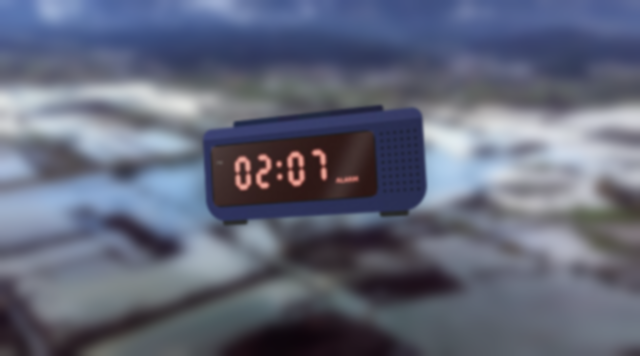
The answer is 2:07
